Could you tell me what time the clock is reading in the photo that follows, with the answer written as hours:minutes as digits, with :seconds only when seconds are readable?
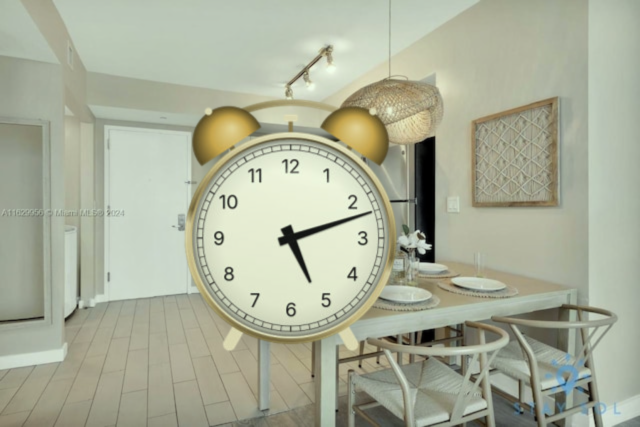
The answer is 5:12
